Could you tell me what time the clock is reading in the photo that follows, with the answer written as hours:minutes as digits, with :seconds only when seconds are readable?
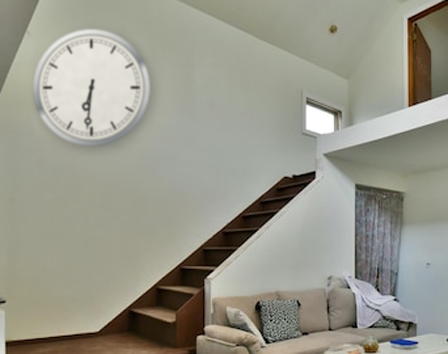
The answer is 6:31
